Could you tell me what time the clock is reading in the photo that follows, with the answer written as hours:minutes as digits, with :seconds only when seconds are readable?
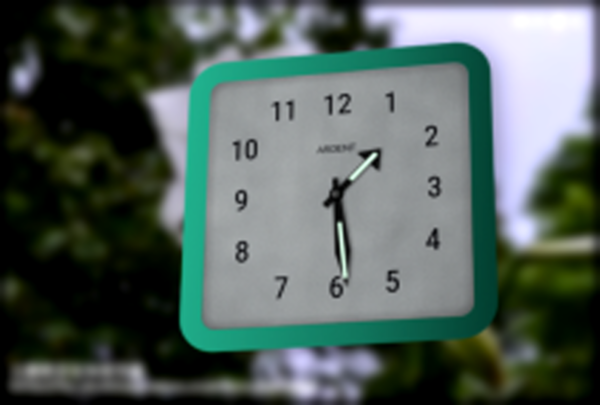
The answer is 1:29
